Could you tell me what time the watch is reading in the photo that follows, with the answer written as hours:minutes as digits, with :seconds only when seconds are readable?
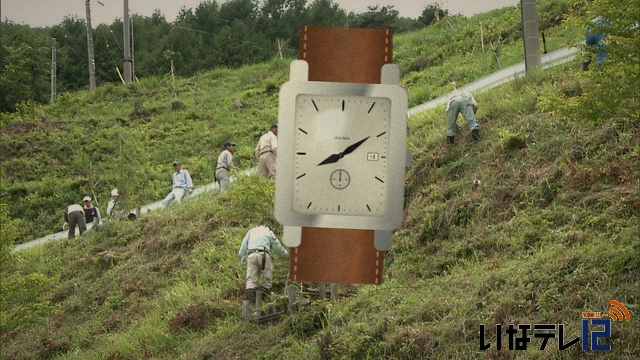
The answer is 8:09
